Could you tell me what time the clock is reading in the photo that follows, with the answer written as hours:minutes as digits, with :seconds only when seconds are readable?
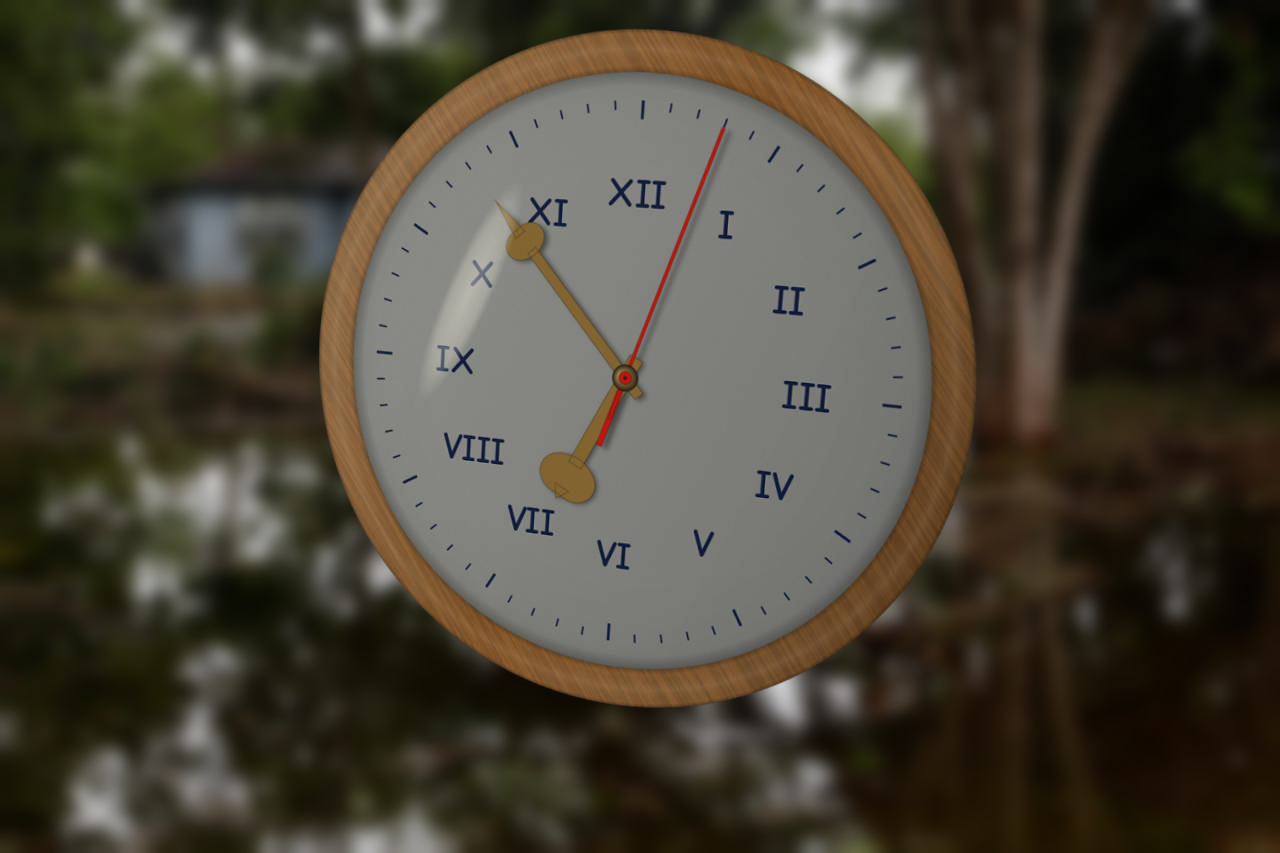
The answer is 6:53:03
